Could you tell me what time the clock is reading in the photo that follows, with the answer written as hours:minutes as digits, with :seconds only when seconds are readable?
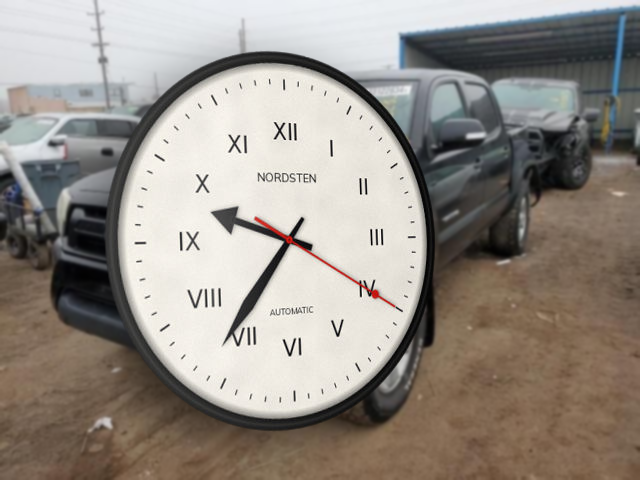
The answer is 9:36:20
